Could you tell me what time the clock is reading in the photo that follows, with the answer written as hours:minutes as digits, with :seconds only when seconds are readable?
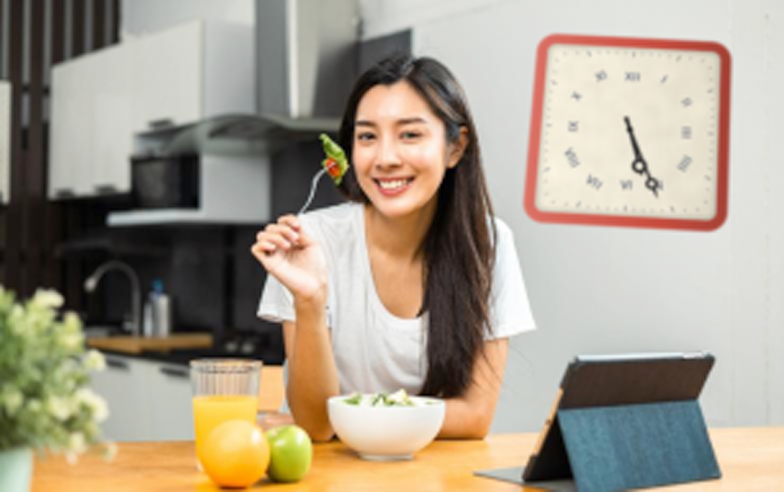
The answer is 5:26
